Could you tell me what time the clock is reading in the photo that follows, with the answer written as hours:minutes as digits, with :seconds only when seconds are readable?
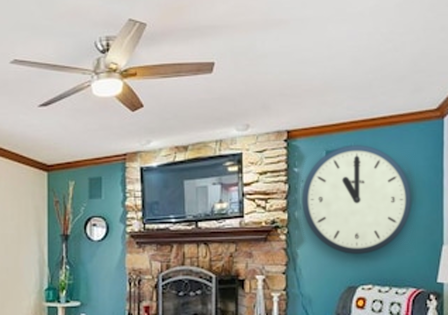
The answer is 11:00
